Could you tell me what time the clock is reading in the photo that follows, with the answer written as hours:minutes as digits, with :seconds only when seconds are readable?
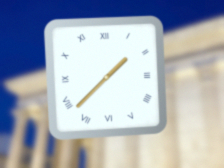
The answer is 1:38
